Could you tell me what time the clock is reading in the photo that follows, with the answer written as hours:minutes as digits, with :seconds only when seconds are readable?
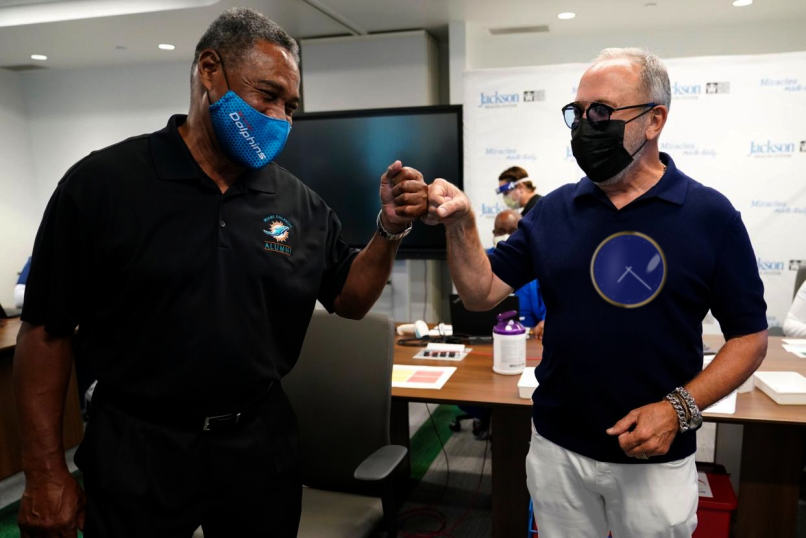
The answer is 7:22
